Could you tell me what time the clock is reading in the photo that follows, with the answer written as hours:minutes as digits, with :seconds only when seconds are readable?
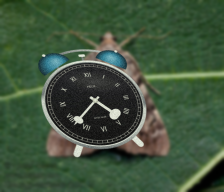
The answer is 4:38
